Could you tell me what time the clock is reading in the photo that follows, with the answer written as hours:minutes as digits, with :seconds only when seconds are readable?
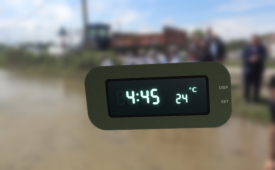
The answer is 4:45
